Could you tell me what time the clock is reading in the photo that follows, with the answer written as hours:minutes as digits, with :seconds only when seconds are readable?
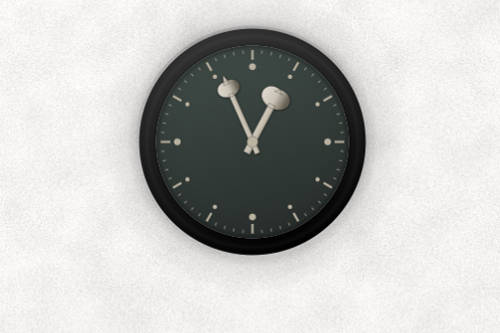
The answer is 12:56
